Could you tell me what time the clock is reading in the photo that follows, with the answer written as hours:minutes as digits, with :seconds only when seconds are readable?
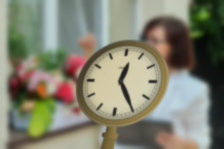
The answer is 12:25
